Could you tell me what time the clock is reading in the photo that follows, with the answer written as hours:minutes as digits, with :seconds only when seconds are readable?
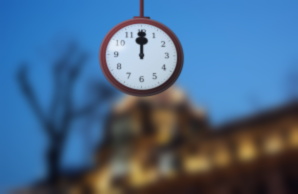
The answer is 12:00
